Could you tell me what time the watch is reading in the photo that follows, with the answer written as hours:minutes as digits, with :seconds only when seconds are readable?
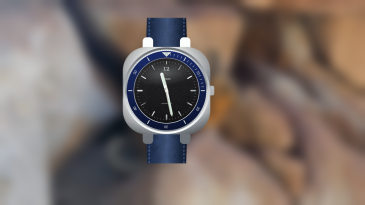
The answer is 11:28
